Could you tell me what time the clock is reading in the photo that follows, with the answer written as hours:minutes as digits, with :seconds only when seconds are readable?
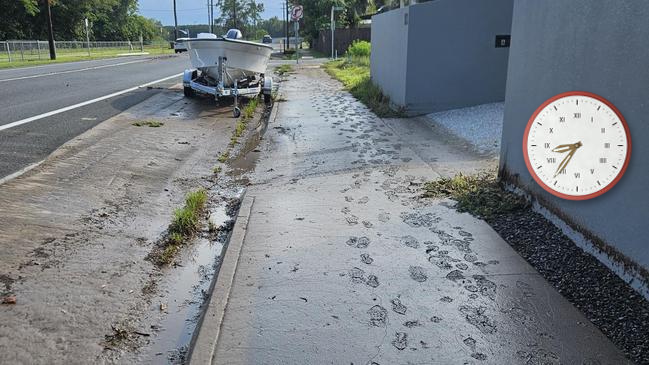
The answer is 8:36
